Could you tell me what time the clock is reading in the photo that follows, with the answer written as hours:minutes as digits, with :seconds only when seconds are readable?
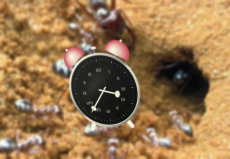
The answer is 3:37
